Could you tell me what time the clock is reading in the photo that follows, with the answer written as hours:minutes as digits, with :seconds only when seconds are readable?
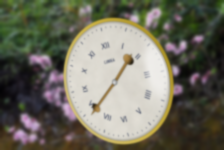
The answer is 1:39
